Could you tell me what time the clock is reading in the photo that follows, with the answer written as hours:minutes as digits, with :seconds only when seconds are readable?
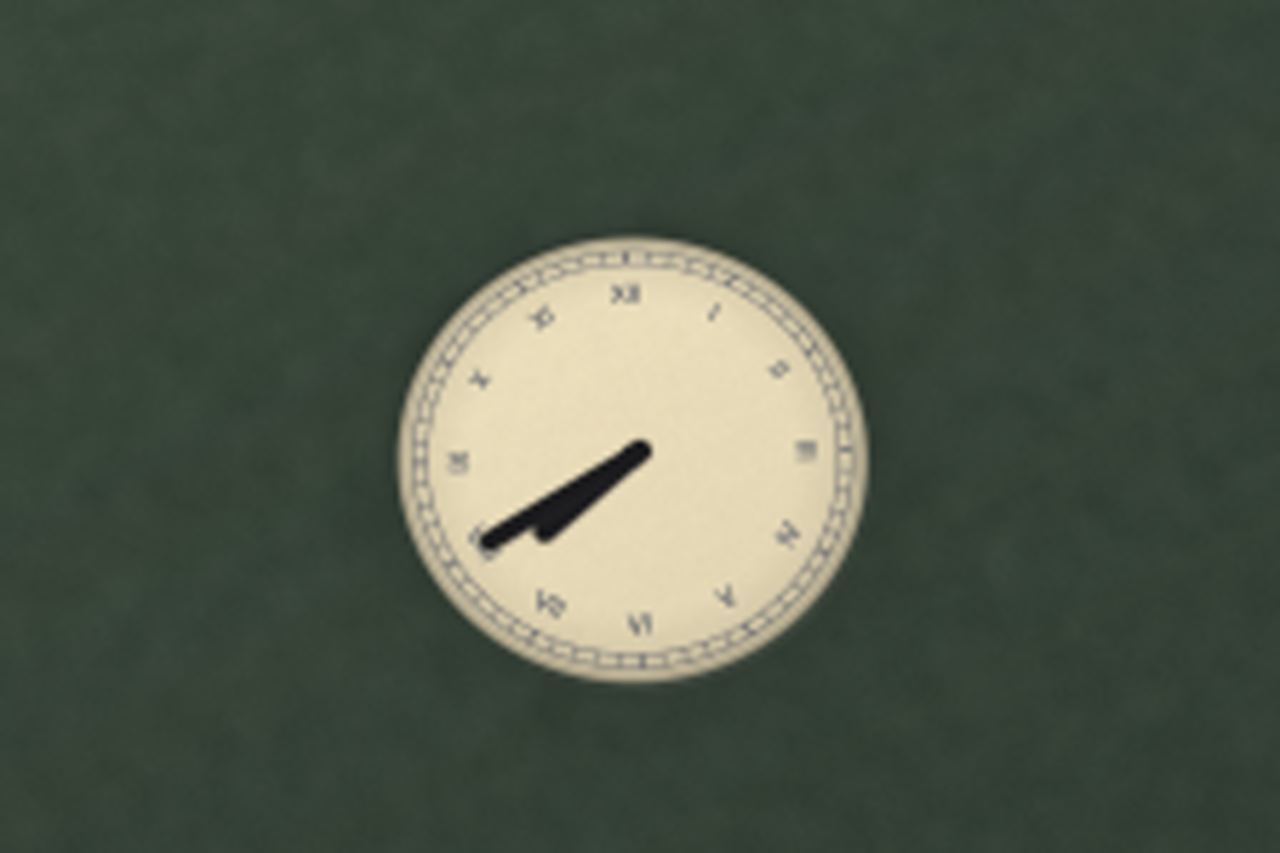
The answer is 7:40
